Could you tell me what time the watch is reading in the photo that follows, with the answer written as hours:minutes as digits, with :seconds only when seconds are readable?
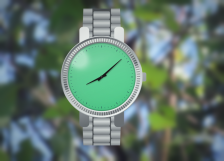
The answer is 8:08
